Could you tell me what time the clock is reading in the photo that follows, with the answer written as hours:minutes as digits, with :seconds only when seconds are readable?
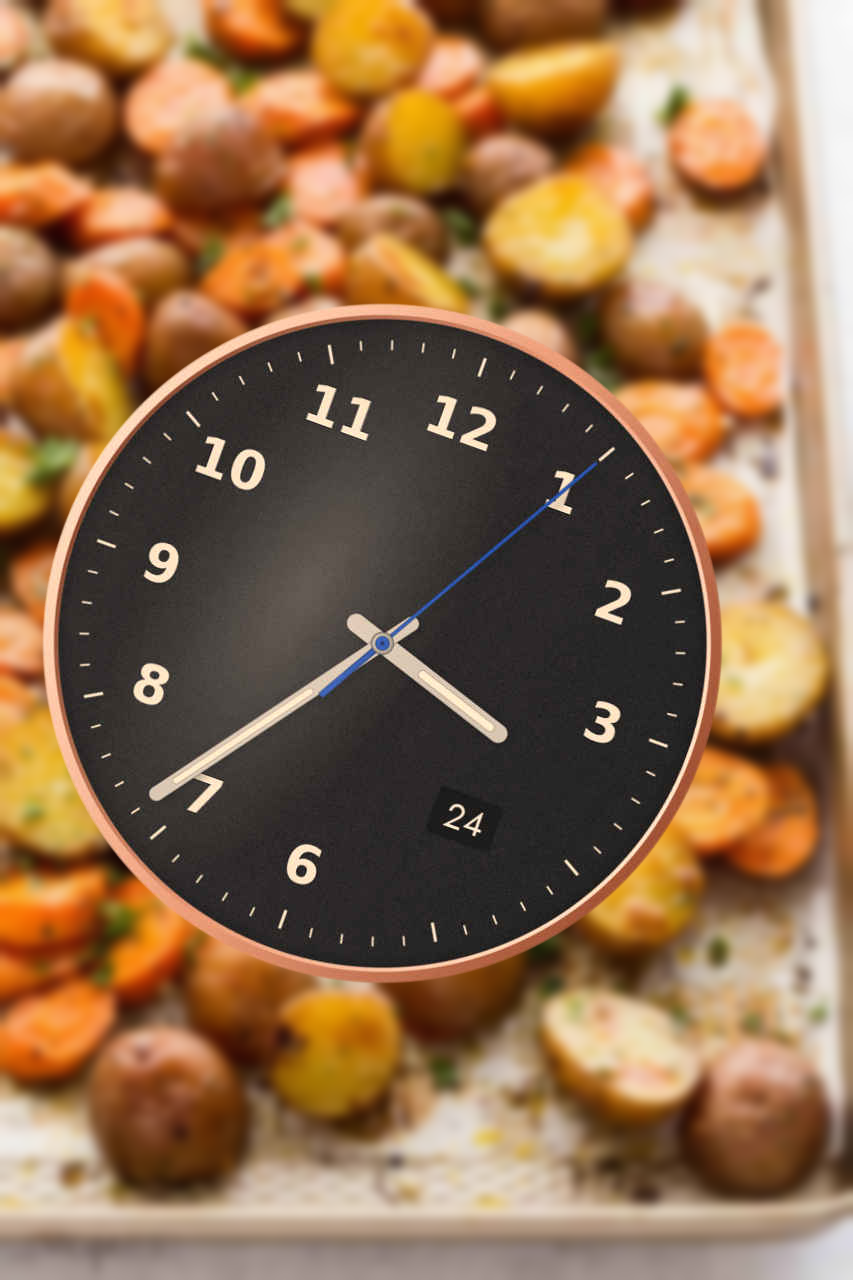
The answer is 3:36:05
